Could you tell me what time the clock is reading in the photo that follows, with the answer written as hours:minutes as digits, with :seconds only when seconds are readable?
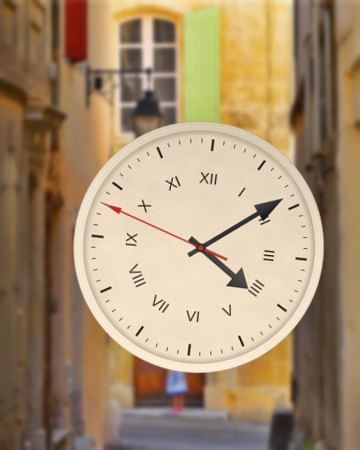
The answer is 4:08:48
